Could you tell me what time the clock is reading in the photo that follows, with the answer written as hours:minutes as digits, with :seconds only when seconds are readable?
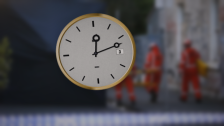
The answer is 12:12
